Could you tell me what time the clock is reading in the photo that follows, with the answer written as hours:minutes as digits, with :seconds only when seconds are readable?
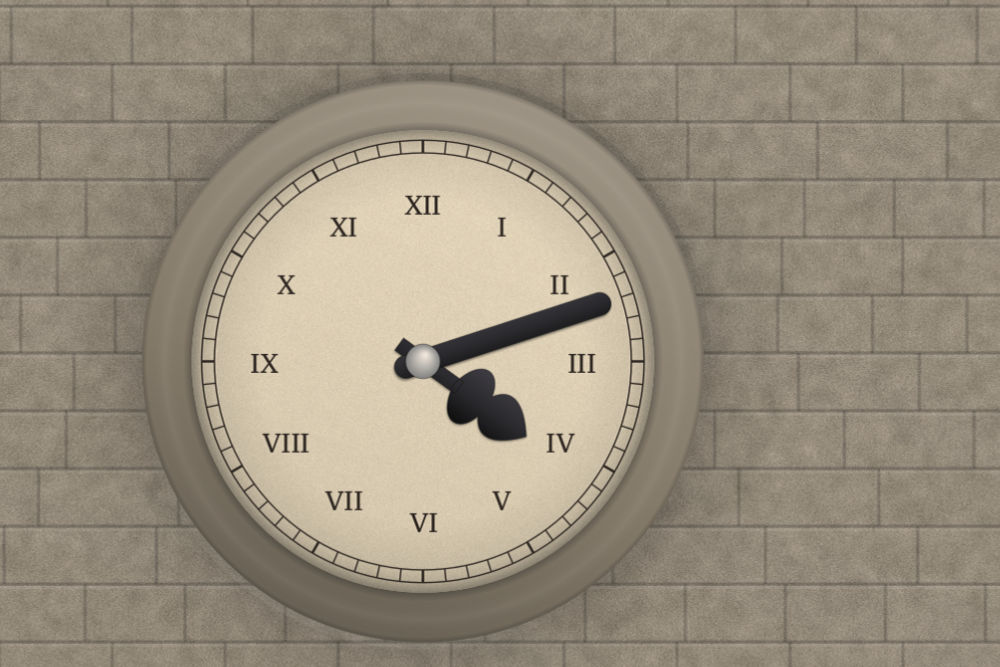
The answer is 4:12
